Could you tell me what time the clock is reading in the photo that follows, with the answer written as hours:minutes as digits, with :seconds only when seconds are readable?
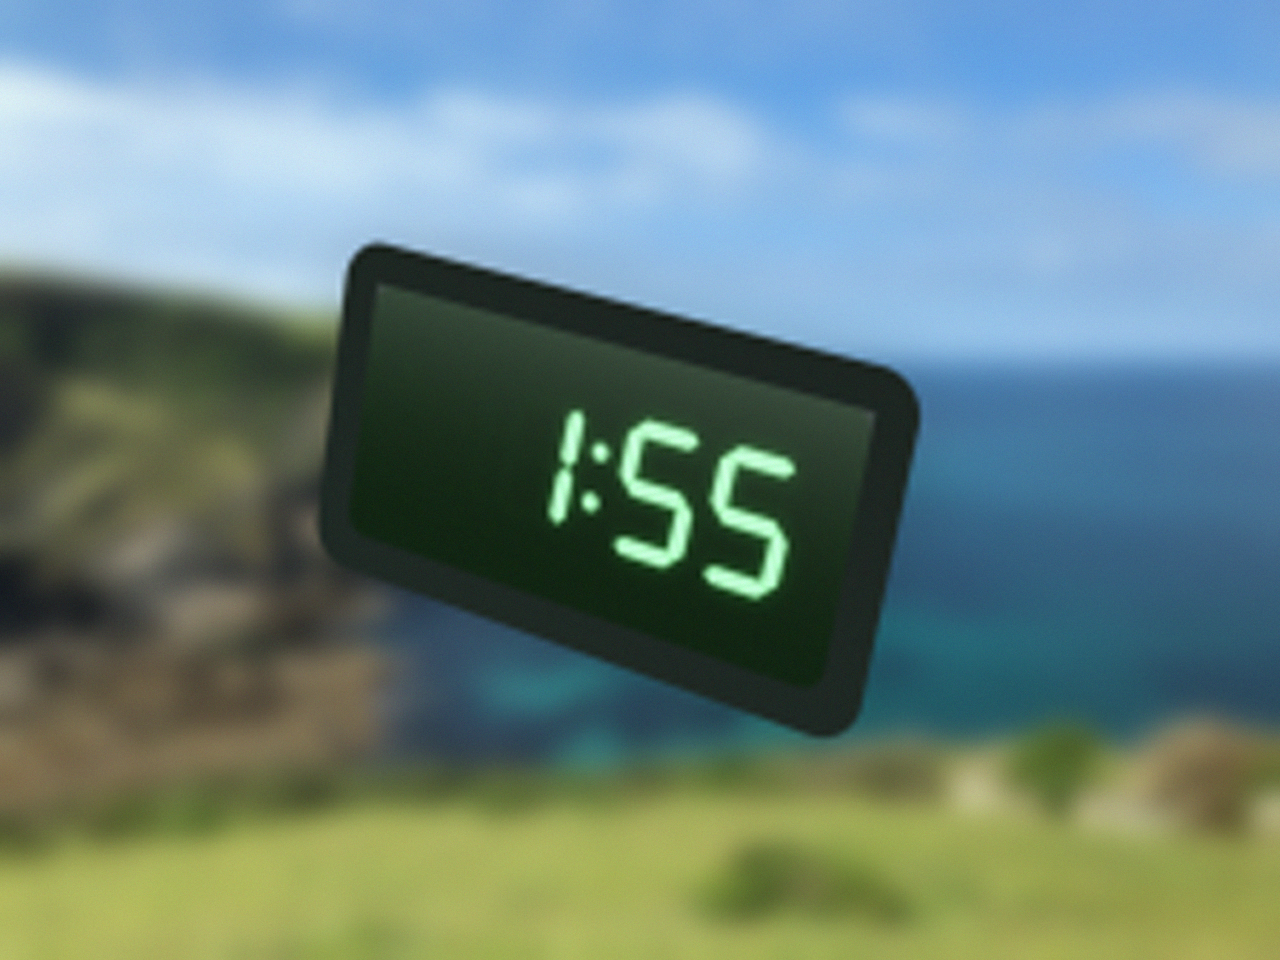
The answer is 1:55
